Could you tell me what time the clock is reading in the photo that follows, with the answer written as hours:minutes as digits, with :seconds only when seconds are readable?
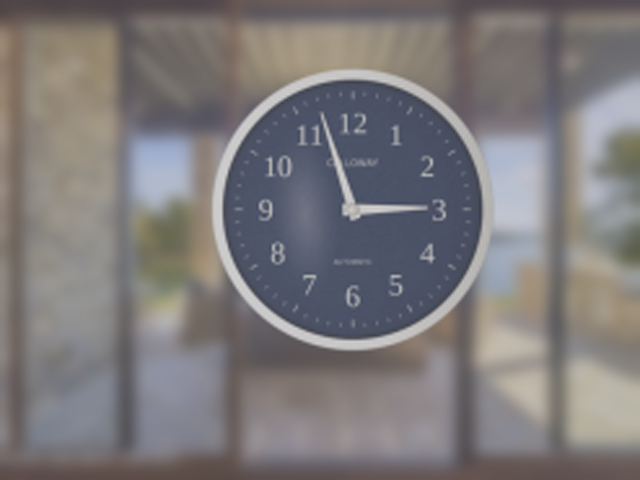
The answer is 2:57
